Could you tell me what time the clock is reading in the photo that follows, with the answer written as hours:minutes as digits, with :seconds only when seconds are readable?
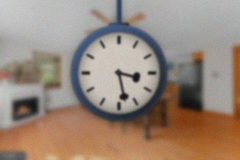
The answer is 3:28
